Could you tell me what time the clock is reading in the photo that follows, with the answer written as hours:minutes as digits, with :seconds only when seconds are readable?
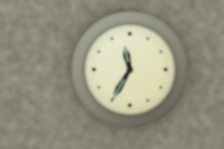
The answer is 11:35
